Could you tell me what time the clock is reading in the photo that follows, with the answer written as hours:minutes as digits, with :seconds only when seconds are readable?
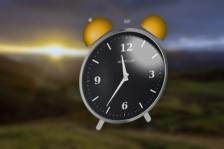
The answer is 11:36
